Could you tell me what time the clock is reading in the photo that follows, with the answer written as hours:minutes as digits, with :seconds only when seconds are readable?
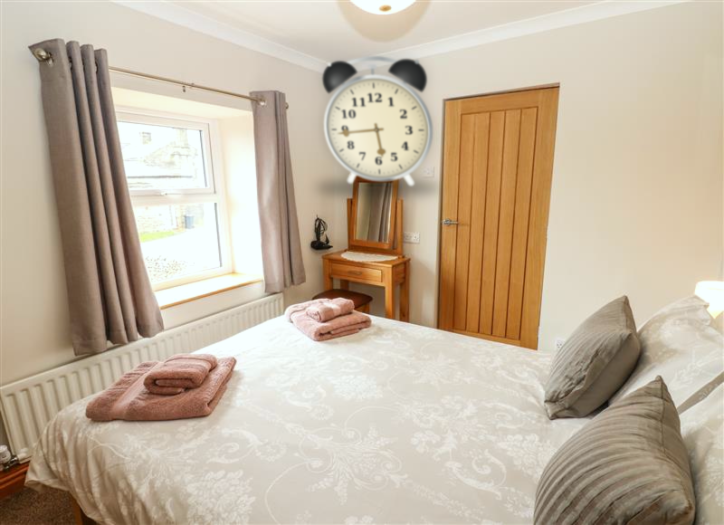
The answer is 5:44
